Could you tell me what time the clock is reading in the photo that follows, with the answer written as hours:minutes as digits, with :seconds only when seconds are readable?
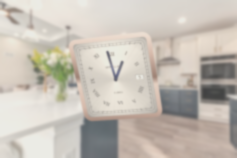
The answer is 12:59
